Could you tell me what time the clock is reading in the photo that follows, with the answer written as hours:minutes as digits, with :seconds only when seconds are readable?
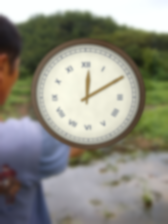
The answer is 12:10
